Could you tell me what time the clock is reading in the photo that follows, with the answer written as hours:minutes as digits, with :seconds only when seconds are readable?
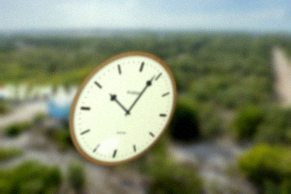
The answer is 10:04
